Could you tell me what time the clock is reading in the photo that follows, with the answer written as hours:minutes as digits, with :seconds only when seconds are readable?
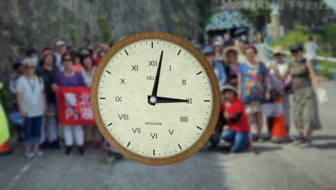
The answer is 3:02
